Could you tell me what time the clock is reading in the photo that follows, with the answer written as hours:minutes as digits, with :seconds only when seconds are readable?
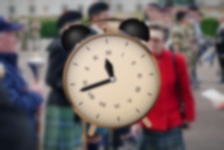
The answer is 11:43
